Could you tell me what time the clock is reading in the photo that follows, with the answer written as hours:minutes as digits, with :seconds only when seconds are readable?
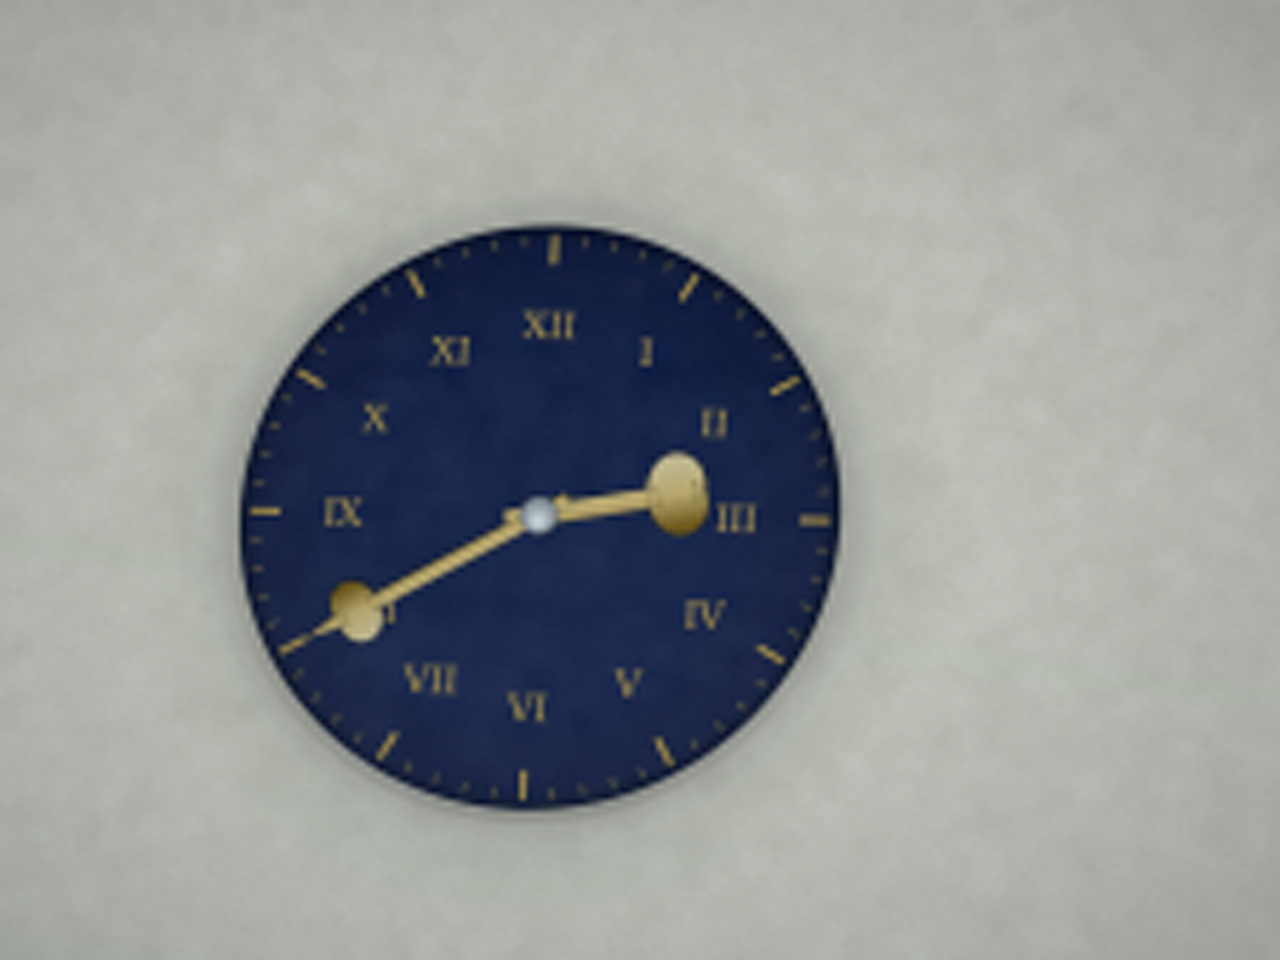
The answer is 2:40
